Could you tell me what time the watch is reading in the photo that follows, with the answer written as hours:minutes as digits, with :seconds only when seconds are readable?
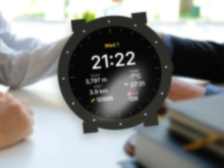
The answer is 21:22
